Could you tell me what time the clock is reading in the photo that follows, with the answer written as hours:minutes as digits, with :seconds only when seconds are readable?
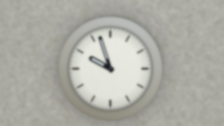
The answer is 9:57
